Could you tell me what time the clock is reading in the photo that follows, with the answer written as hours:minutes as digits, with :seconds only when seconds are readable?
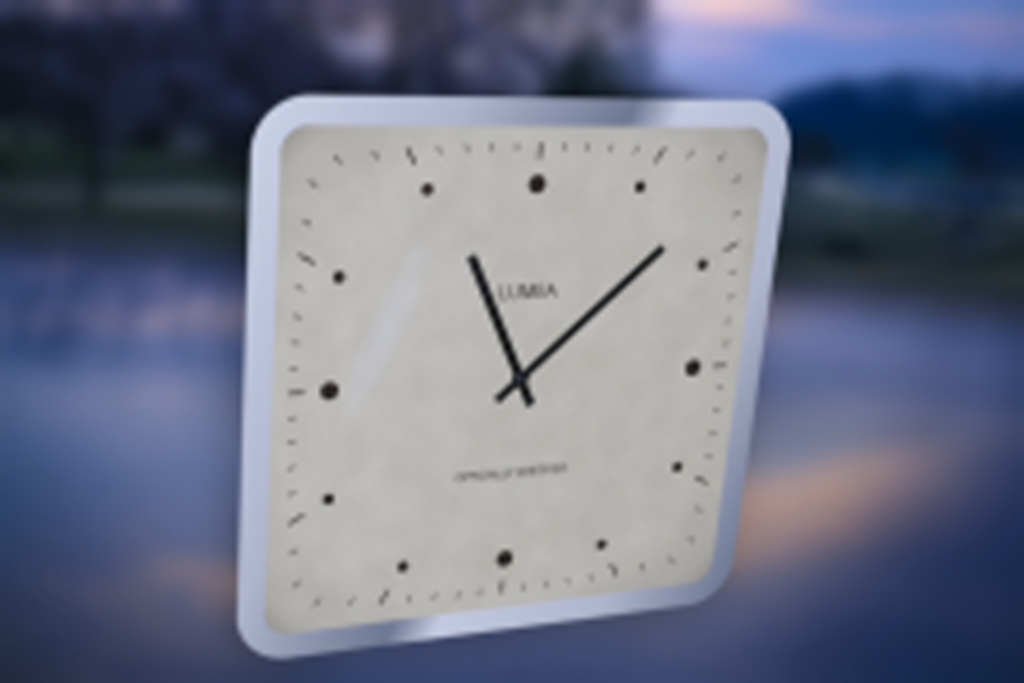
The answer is 11:08
